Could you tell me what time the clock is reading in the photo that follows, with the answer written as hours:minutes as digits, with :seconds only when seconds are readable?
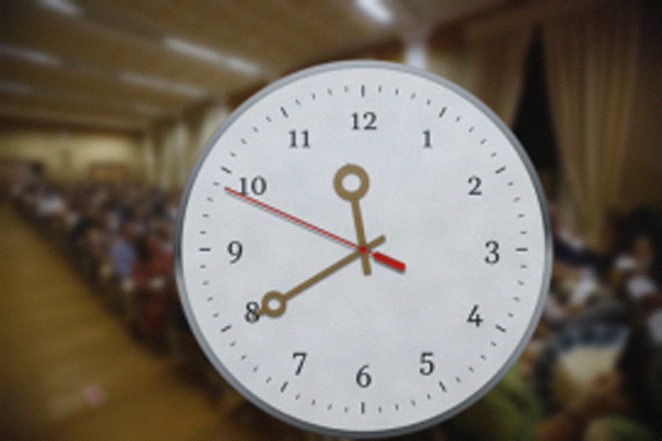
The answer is 11:39:49
